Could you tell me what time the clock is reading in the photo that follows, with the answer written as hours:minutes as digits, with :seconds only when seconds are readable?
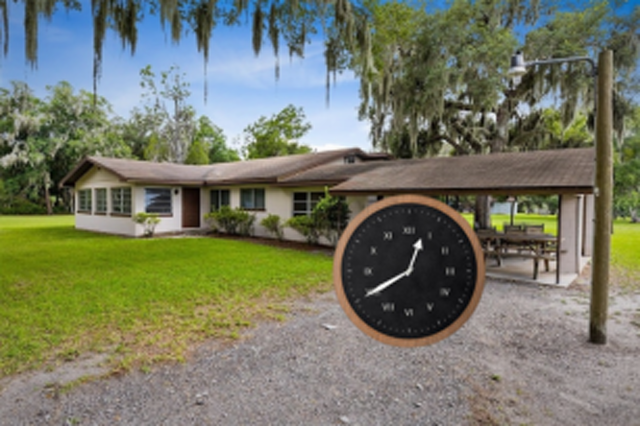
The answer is 12:40
